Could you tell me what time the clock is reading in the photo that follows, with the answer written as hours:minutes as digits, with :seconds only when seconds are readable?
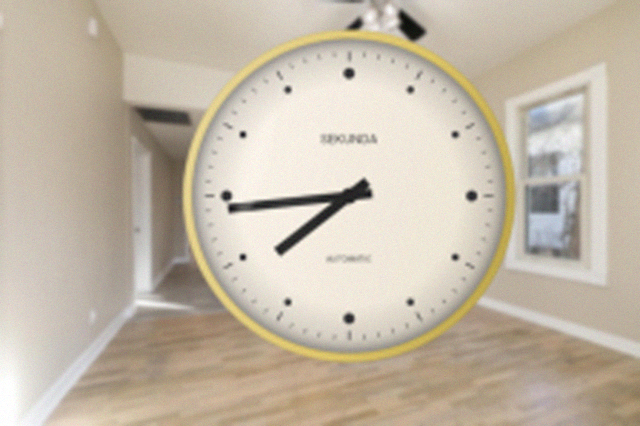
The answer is 7:44
